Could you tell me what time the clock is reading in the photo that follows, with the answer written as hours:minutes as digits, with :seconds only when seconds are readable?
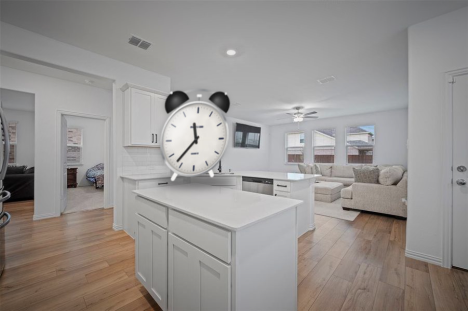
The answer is 11:37
